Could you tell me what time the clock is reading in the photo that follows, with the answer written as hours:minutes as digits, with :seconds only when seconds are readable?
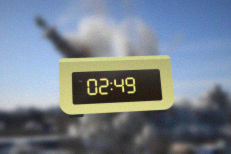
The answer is 2:49
